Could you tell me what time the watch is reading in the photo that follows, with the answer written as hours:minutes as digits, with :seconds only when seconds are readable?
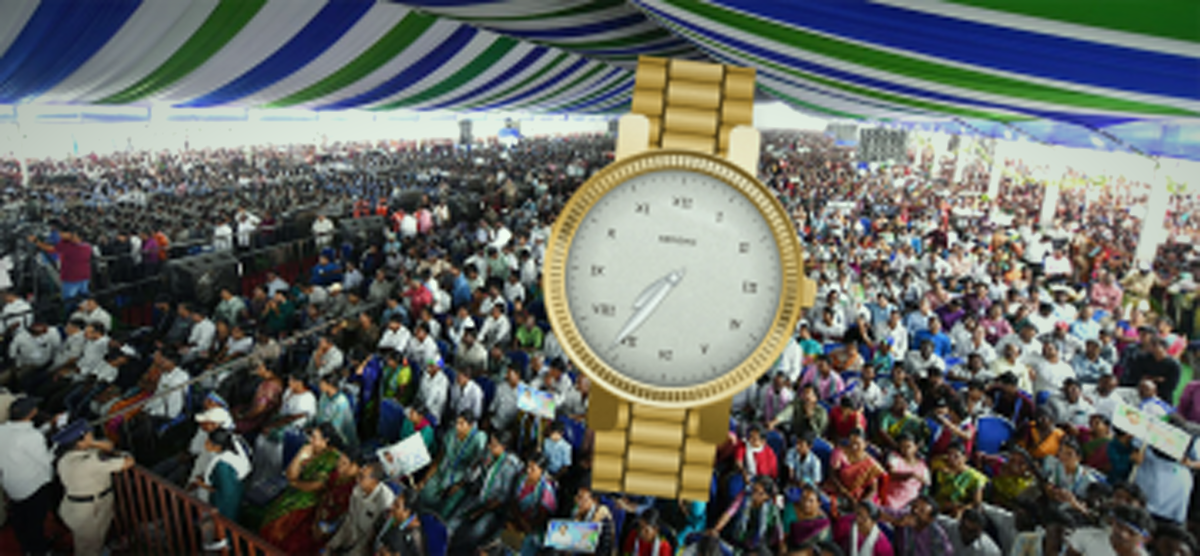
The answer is 7:36
